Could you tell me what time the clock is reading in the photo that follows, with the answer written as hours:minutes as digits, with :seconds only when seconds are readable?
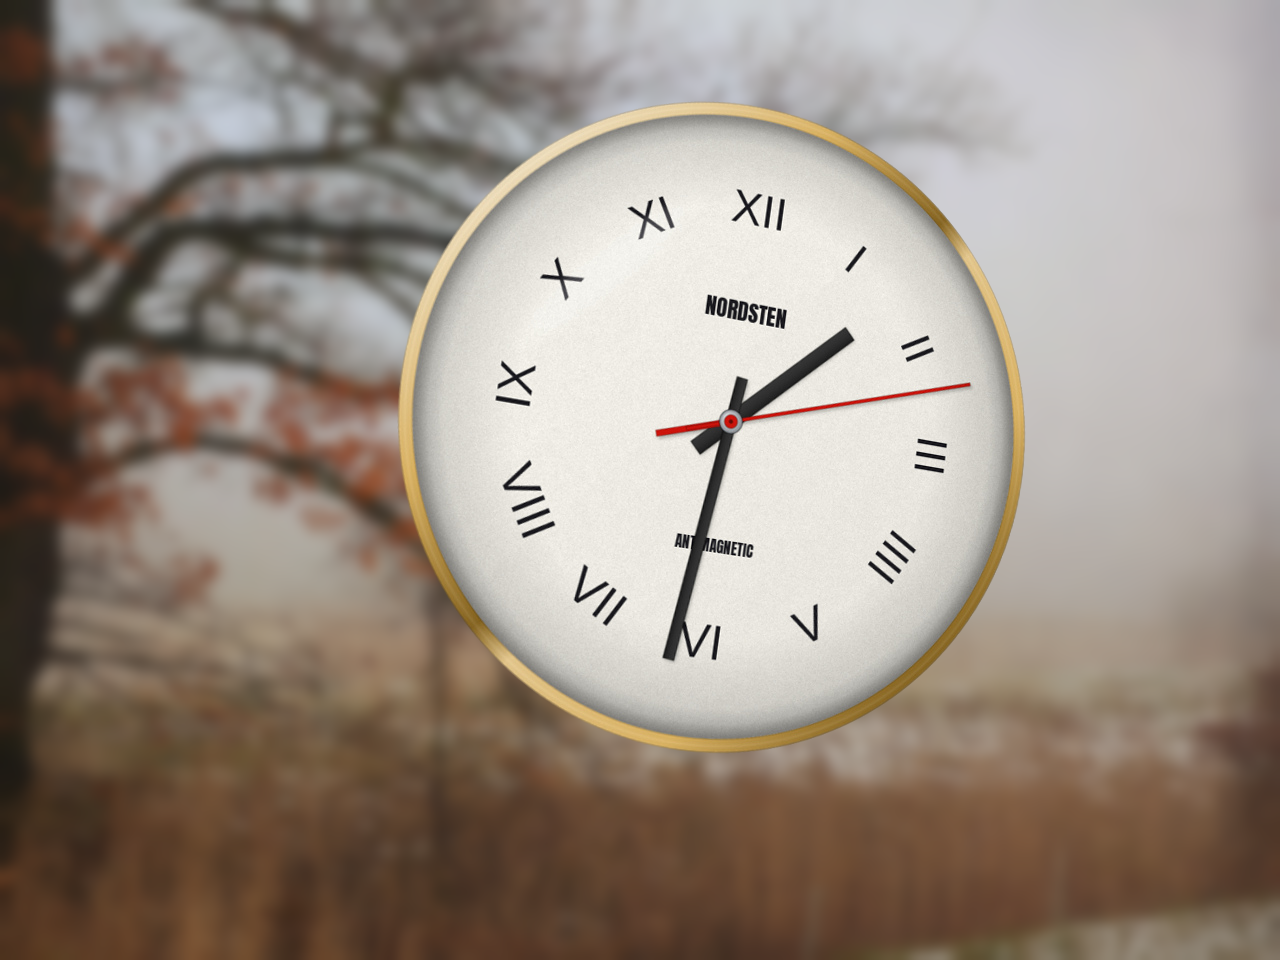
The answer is 1:31:12
